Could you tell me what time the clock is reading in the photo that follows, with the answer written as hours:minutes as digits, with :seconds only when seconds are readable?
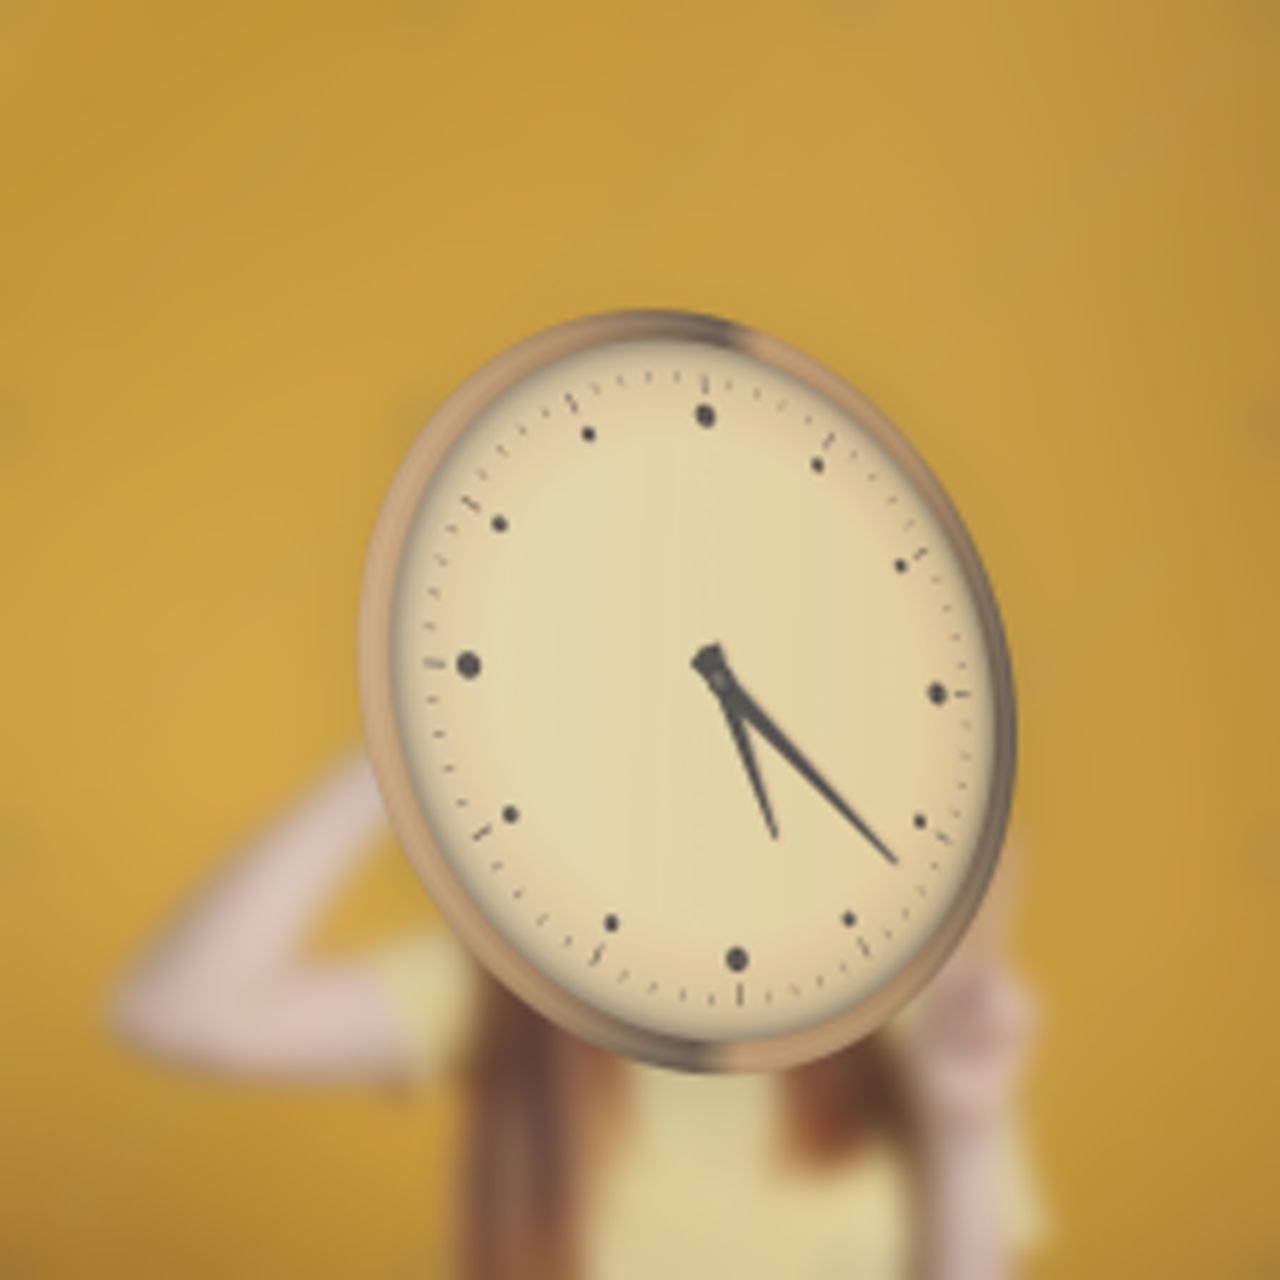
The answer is 5:22
